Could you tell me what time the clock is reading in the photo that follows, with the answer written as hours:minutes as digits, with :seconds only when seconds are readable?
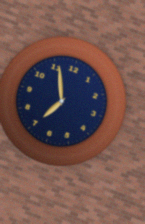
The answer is 6:56
